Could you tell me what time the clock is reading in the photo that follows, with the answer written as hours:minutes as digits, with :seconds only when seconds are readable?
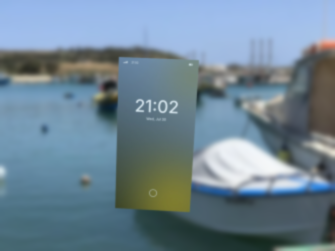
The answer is 21:02
